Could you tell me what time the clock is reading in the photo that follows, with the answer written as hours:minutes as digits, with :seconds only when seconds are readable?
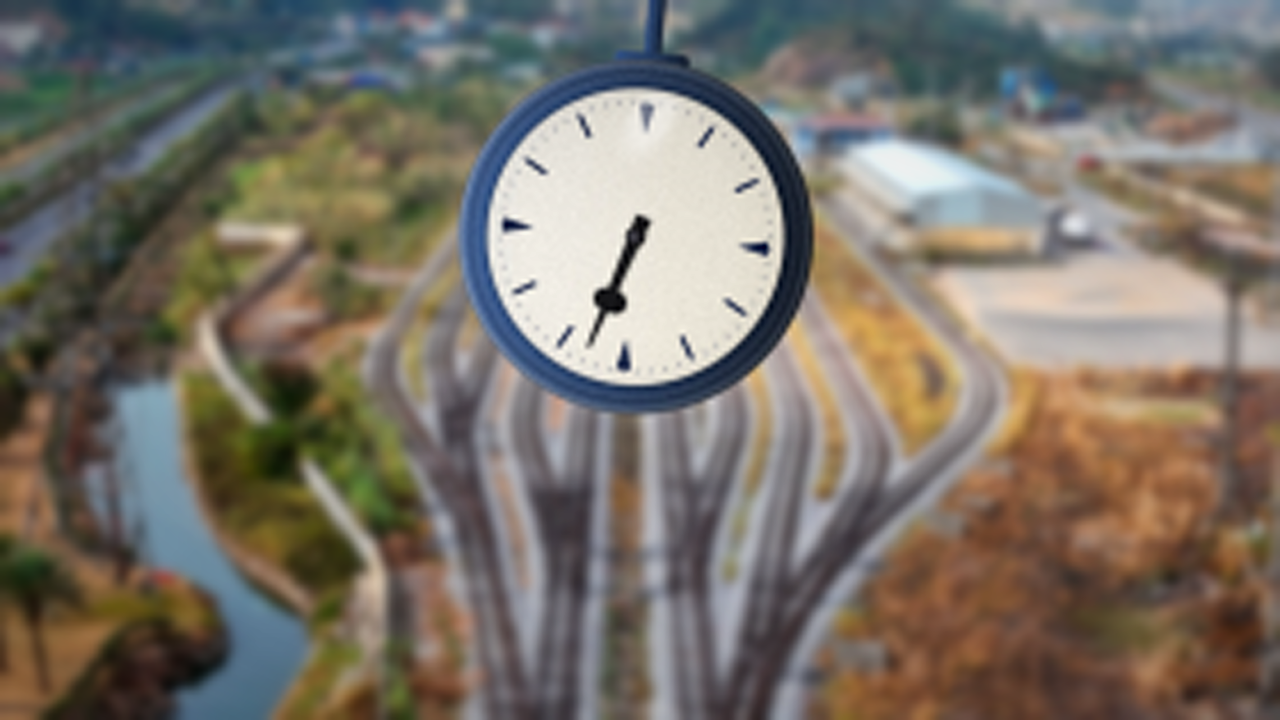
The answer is 6:33
